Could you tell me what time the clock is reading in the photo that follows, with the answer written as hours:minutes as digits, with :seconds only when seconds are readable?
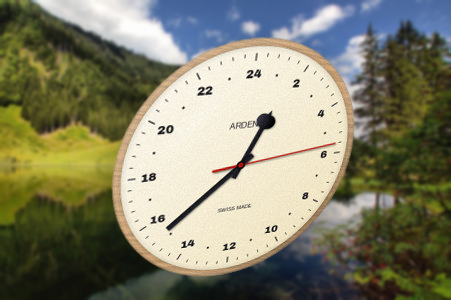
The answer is 1:38:14
